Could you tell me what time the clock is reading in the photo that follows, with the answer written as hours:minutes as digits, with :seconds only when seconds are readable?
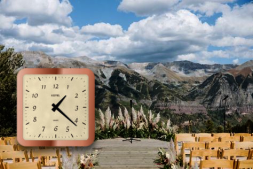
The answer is 1:22
